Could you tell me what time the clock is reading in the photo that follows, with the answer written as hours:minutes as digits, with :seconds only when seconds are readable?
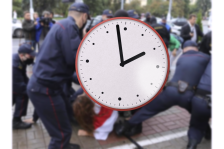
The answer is 1:58
